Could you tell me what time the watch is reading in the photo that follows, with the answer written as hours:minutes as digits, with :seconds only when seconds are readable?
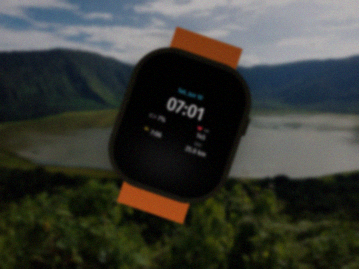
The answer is 7:01
